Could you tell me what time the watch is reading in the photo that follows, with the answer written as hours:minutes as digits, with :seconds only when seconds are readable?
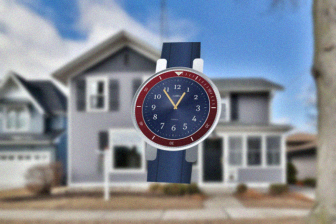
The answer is 12:54
